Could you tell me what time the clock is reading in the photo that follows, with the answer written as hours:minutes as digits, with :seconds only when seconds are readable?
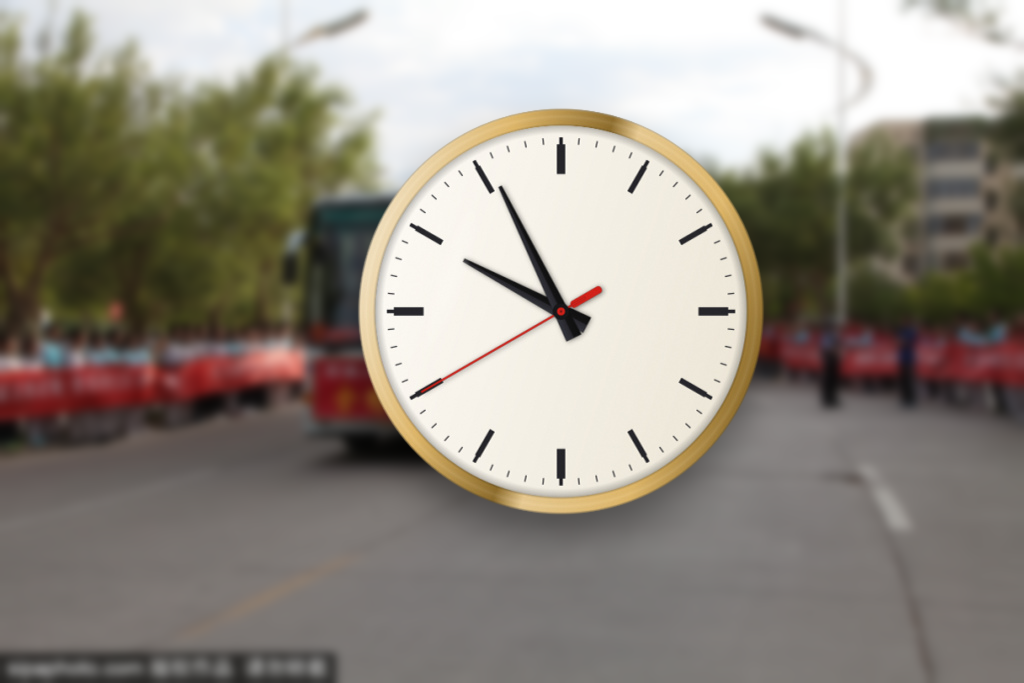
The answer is 9:55:40
